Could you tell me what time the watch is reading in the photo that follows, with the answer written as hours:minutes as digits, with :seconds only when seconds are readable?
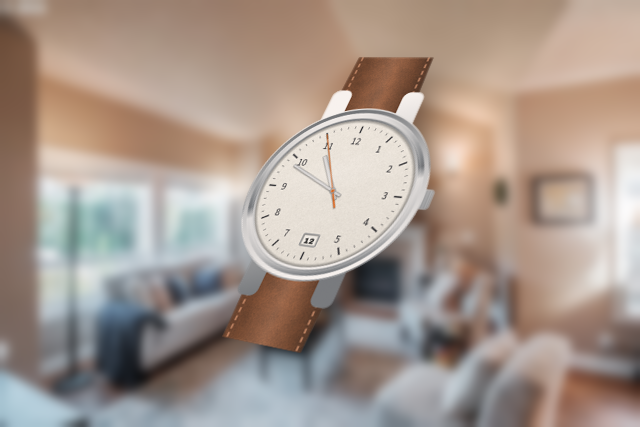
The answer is 10:48:55
